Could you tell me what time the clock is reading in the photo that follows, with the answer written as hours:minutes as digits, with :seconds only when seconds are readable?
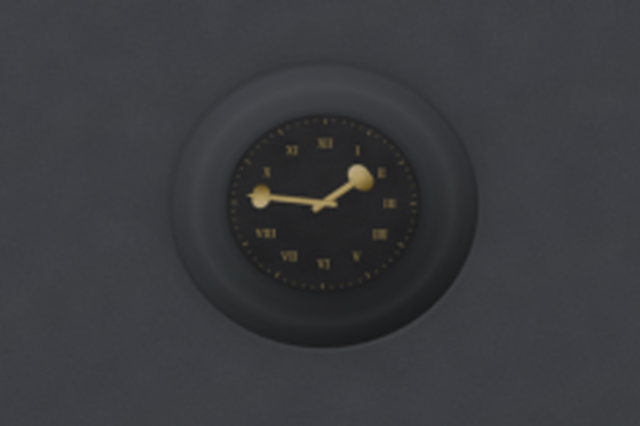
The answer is 1:46
